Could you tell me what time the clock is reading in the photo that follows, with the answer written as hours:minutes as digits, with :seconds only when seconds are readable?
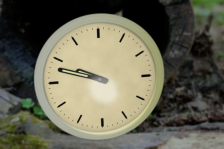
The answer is 9:48
